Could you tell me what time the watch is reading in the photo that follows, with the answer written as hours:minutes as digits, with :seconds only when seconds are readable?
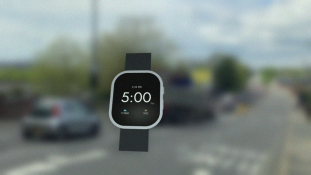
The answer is 5:00
